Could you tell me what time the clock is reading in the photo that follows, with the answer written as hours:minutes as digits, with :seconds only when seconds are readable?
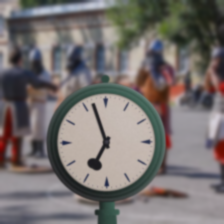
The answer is 6:57
